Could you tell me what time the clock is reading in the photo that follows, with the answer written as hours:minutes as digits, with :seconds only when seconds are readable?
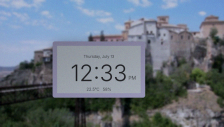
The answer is 12:33
